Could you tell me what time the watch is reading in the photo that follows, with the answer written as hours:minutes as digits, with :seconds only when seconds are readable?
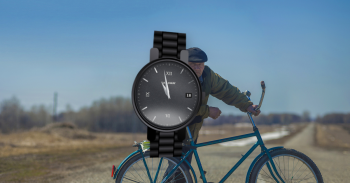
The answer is 10:58
